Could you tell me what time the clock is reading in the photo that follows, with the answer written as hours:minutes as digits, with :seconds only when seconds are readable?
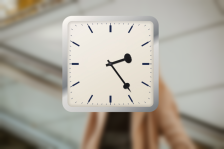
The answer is 2:24
